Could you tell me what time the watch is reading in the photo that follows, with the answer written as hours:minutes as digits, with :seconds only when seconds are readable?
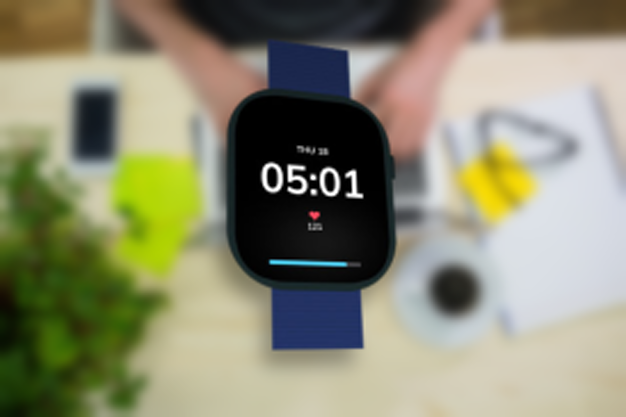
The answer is 5:01
